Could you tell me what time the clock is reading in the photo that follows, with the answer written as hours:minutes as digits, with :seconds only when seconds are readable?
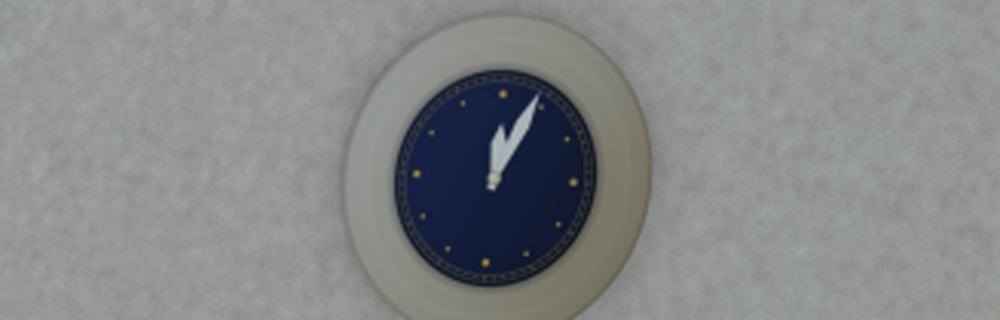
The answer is 12:04
